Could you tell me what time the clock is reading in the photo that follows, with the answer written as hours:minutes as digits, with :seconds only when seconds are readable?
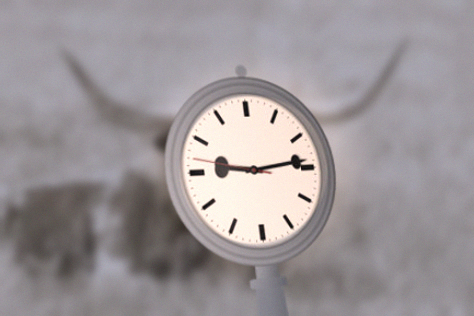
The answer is 9:13:47
